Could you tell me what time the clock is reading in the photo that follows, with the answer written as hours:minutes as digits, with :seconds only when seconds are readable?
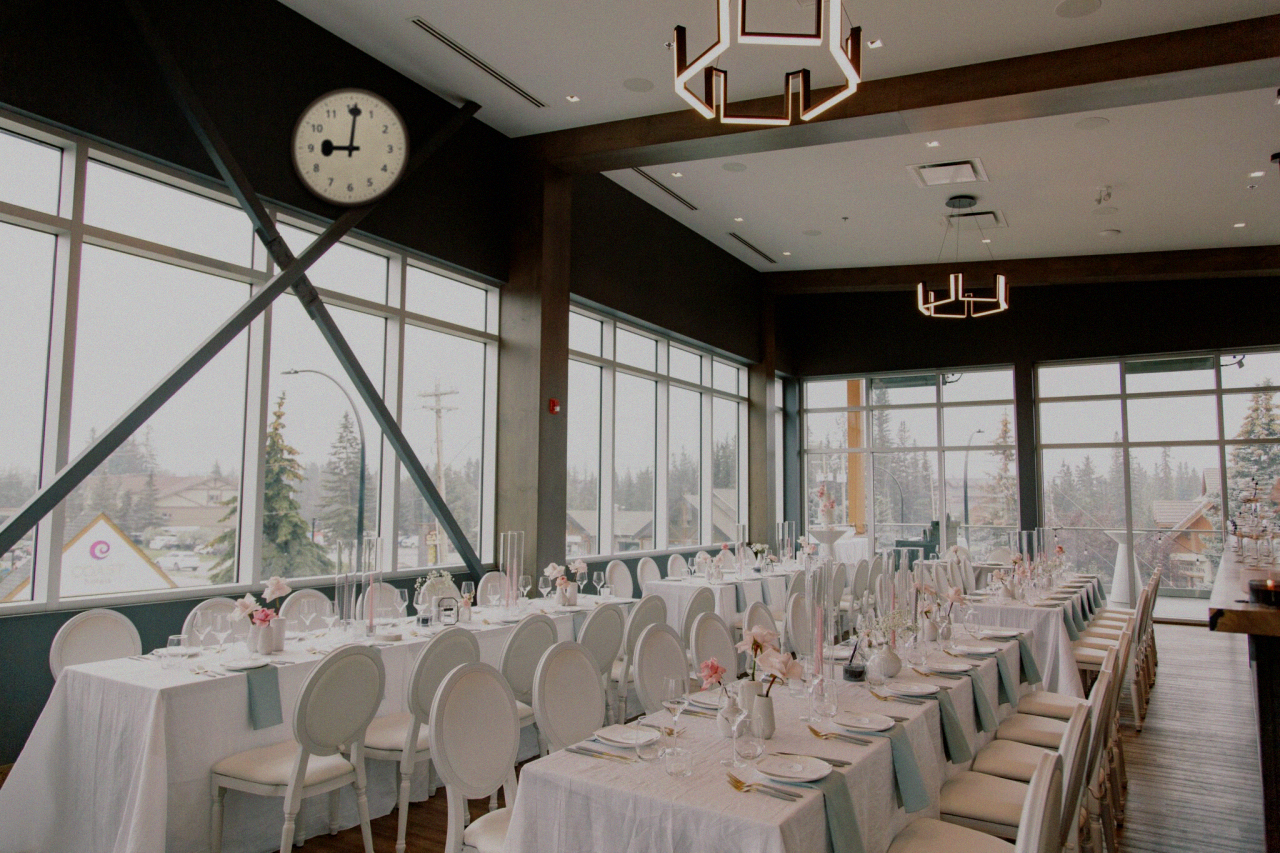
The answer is 9:01
